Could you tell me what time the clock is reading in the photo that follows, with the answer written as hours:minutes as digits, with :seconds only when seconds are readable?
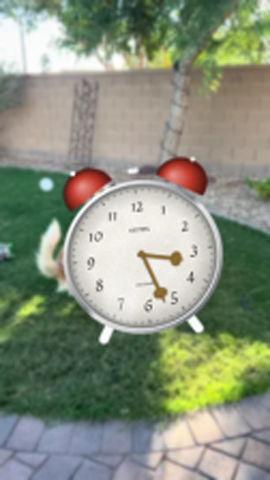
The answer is 3:27
